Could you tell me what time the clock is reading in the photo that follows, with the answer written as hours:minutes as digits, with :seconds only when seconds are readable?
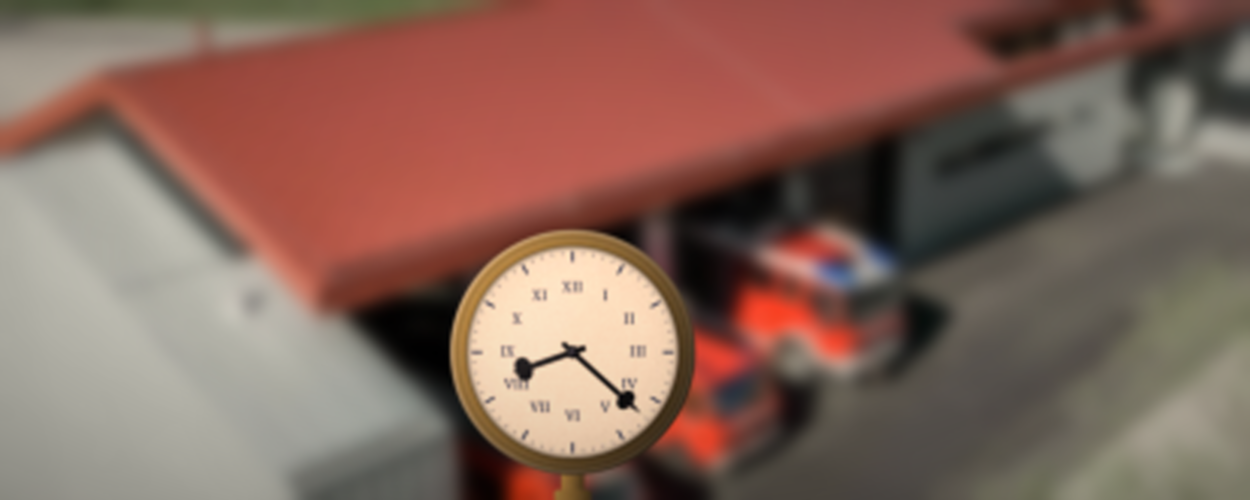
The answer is 8:22
